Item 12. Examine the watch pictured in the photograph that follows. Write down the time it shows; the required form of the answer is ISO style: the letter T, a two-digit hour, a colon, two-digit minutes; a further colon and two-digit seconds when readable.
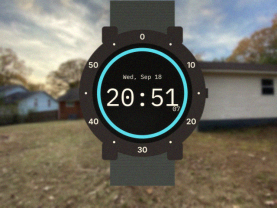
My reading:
T20:51
